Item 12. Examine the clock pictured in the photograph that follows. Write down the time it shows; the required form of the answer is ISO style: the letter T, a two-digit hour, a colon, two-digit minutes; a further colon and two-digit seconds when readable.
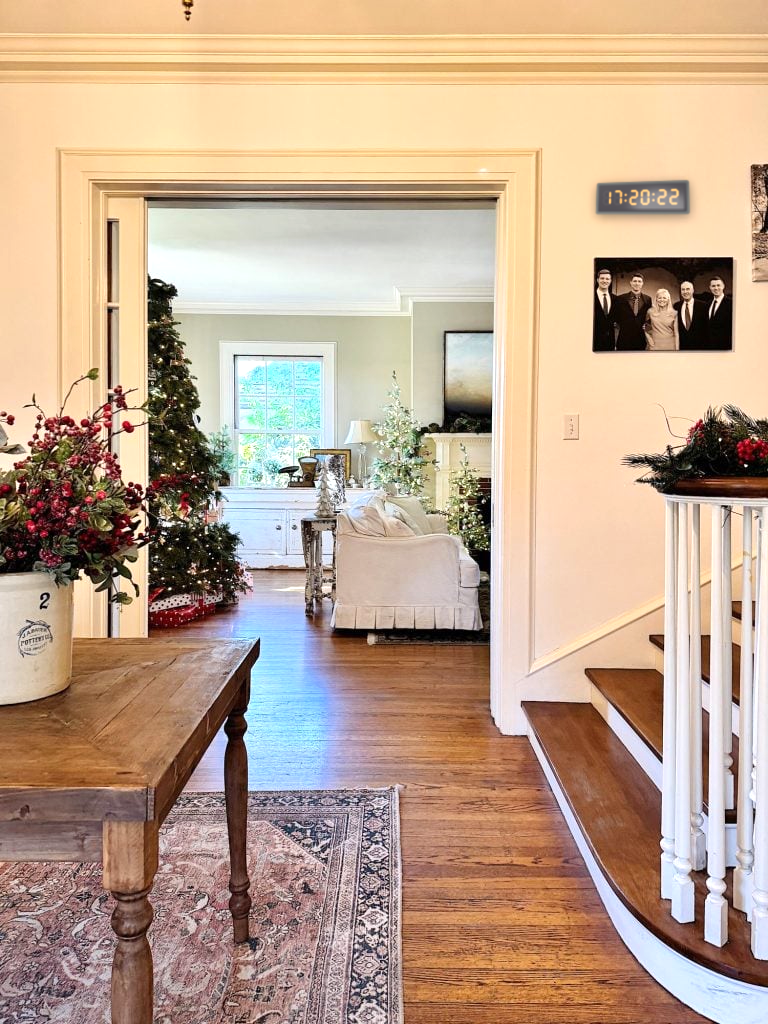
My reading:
T17:20:22
